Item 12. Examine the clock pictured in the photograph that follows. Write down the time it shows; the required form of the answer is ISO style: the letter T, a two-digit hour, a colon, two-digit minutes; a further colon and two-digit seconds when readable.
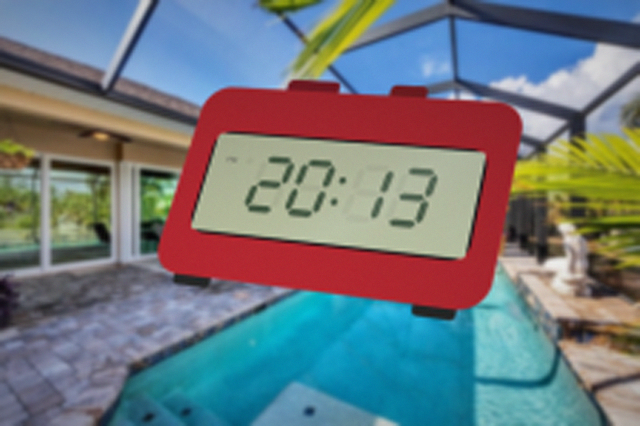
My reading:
T20:13
